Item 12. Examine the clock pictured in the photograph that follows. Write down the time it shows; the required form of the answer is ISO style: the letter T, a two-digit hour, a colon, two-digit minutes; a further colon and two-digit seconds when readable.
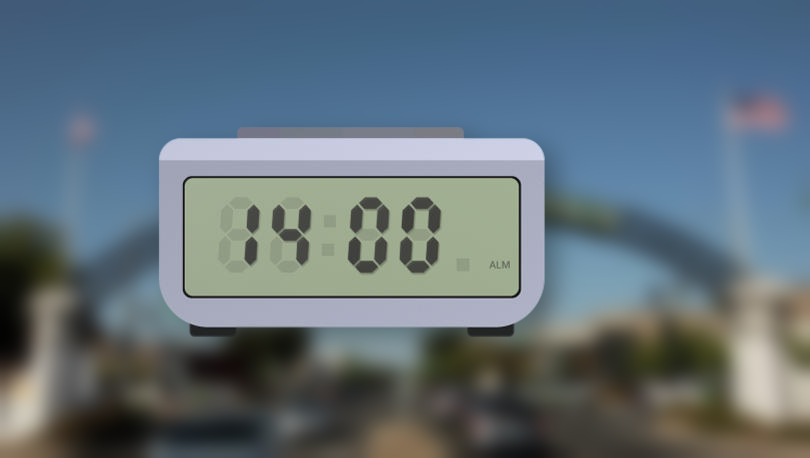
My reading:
T14:00
